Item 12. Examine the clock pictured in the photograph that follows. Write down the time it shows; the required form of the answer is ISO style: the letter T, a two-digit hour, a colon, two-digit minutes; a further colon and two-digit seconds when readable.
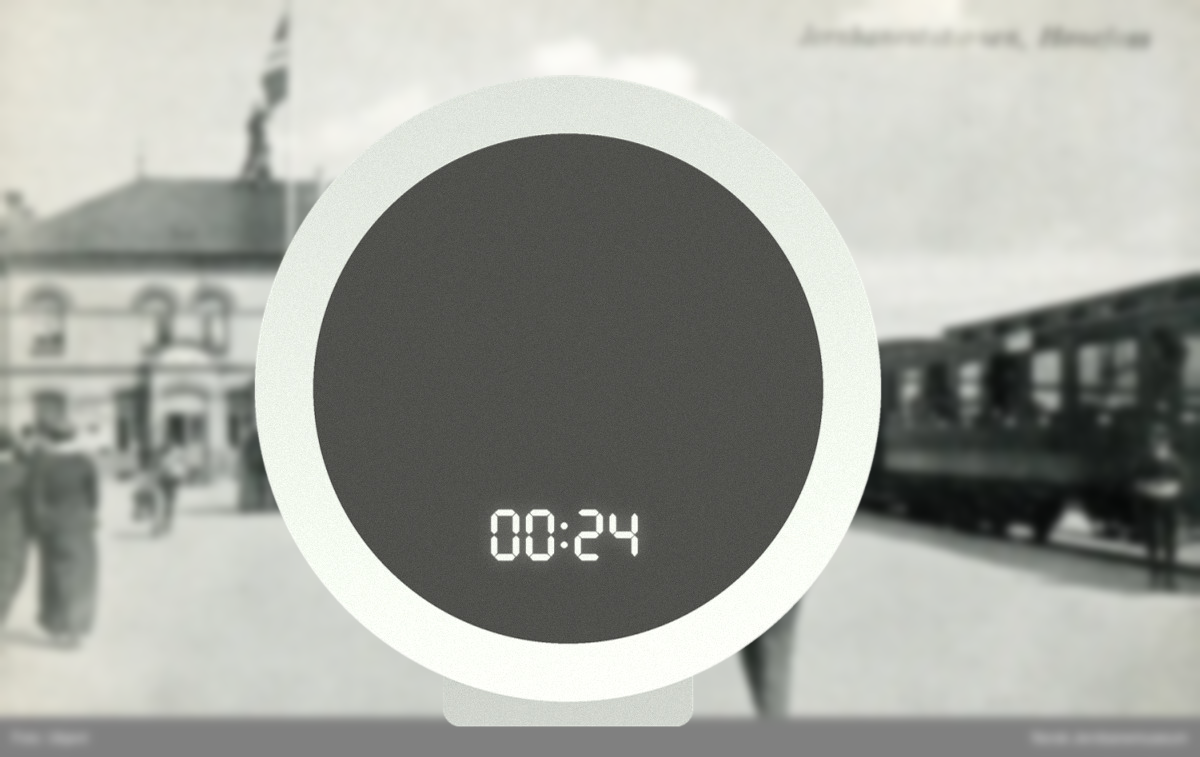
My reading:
T00:24
